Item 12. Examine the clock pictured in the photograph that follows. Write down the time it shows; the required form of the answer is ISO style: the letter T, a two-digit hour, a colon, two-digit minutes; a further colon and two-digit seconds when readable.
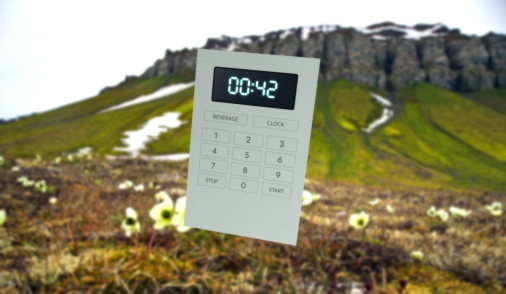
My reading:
T00:42
